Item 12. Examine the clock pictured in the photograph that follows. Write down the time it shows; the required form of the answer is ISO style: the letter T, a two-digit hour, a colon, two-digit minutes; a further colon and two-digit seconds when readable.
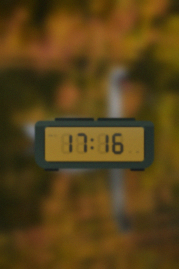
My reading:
T17:16
